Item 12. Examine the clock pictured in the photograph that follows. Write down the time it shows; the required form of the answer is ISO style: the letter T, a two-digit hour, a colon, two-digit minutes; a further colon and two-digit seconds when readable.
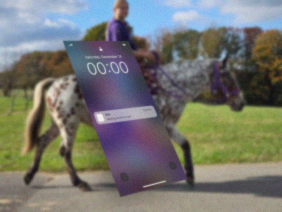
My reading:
T00:00
